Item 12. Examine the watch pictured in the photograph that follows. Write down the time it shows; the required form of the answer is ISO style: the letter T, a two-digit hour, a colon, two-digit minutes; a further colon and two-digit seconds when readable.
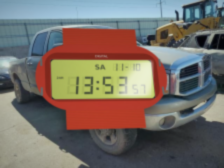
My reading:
T13:53:57
